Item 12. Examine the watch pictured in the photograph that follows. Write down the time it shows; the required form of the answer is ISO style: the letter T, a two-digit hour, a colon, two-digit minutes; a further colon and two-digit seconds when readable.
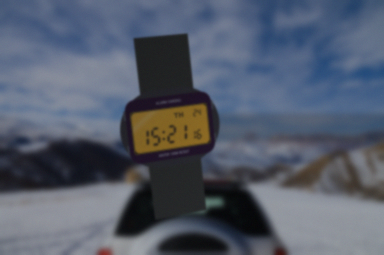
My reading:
T15:21
